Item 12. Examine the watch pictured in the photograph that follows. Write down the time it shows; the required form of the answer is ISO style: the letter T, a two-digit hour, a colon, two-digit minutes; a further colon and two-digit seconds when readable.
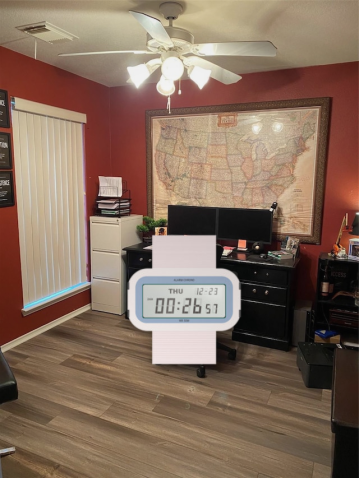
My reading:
T00:26:57
